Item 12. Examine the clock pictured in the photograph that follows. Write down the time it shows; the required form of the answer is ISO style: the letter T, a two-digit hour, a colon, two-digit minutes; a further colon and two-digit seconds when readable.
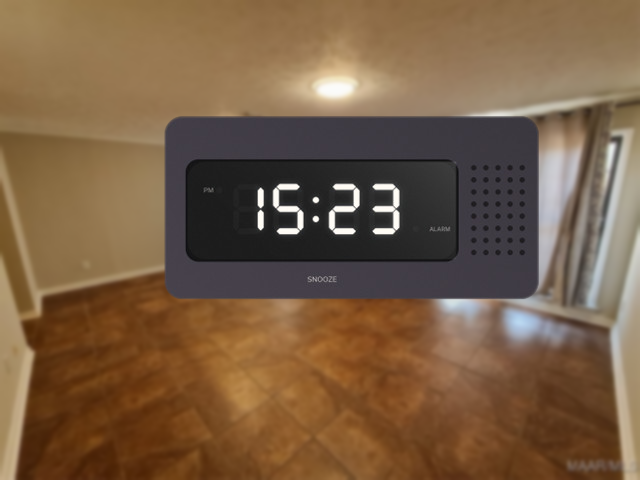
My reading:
T15:23
